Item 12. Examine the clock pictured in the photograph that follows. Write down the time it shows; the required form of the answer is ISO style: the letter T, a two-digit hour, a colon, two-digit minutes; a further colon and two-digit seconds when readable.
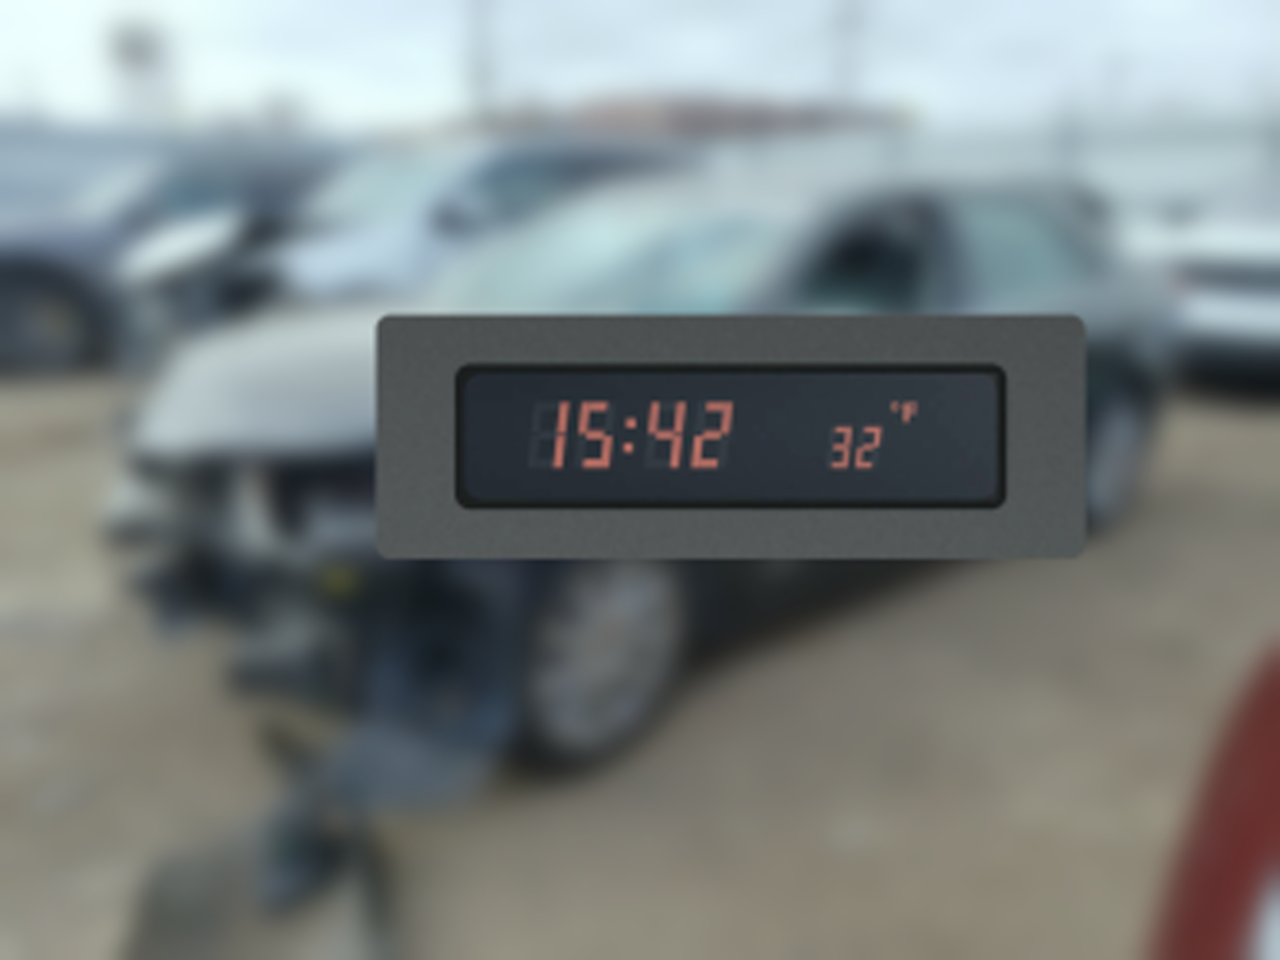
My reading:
T15:42
